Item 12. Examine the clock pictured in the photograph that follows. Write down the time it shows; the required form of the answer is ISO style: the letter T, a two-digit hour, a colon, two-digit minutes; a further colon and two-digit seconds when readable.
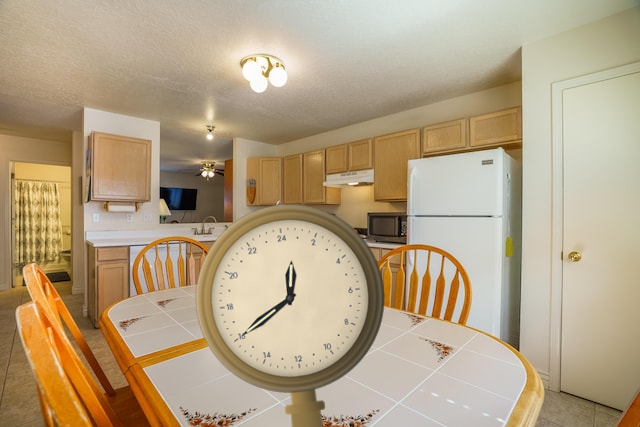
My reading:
T00:40
